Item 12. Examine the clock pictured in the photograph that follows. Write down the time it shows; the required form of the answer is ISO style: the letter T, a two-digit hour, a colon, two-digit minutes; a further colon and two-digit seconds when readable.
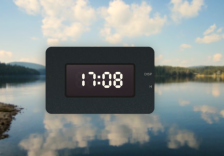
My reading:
T17:08
